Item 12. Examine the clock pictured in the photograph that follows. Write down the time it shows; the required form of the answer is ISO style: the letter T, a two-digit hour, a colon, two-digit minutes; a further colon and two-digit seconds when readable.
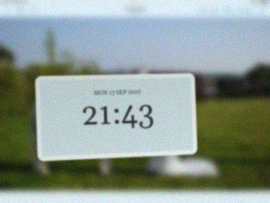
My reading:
T21:43
